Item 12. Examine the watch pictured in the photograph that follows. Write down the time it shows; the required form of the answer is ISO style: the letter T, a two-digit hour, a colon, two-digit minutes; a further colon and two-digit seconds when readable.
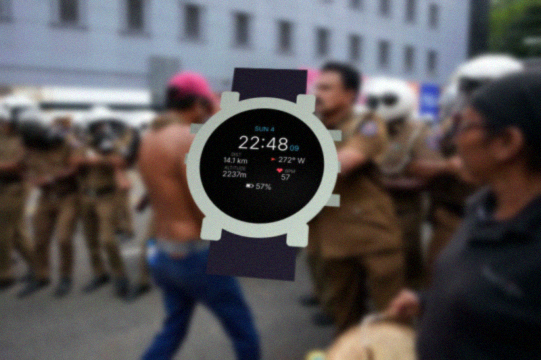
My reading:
T22:48
